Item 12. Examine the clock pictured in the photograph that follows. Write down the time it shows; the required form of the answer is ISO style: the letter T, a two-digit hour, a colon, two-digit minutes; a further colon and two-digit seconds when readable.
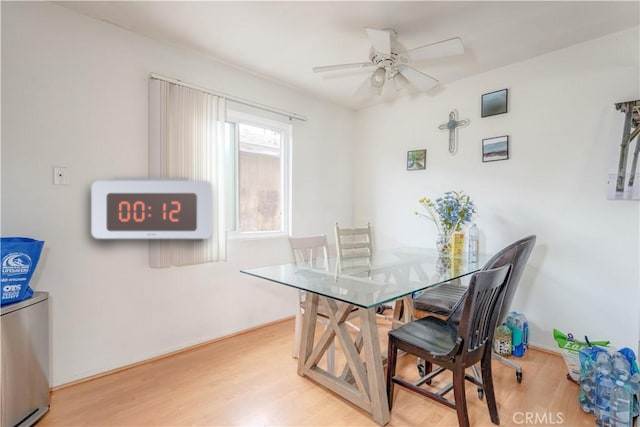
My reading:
T00:12
